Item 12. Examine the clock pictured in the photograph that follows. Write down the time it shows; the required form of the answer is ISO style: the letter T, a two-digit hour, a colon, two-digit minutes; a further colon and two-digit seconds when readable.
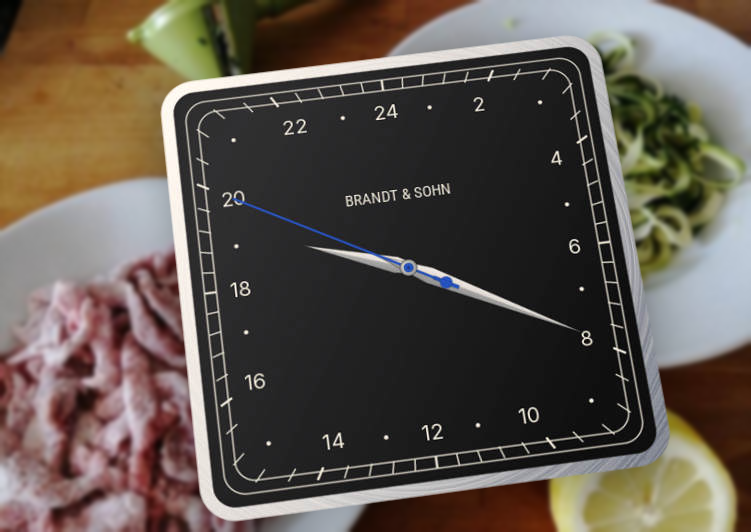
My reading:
T19:19:50
